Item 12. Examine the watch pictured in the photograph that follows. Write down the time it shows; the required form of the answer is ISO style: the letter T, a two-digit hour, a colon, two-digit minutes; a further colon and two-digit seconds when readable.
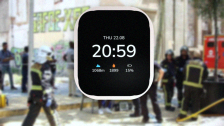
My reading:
T20:59
